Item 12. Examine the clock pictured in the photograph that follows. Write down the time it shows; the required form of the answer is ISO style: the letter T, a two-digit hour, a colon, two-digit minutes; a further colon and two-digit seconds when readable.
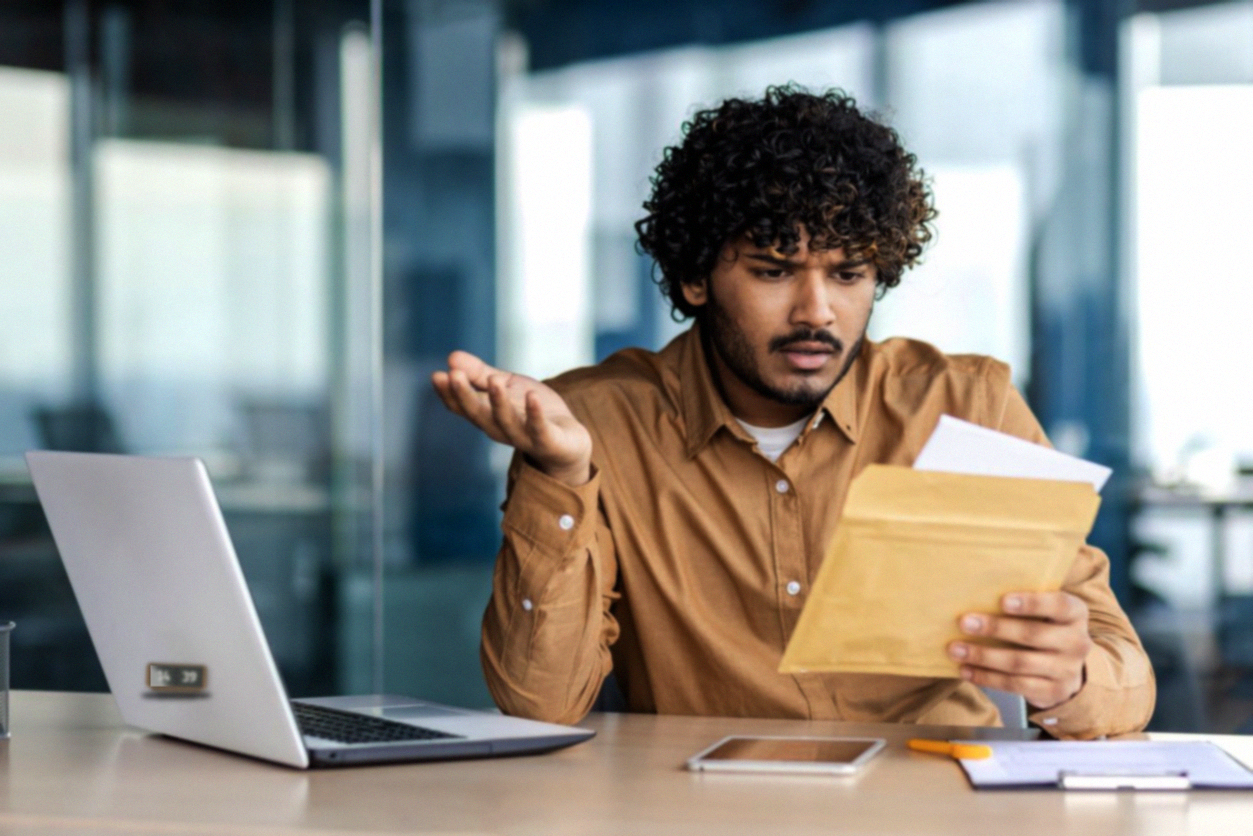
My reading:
T14:39
